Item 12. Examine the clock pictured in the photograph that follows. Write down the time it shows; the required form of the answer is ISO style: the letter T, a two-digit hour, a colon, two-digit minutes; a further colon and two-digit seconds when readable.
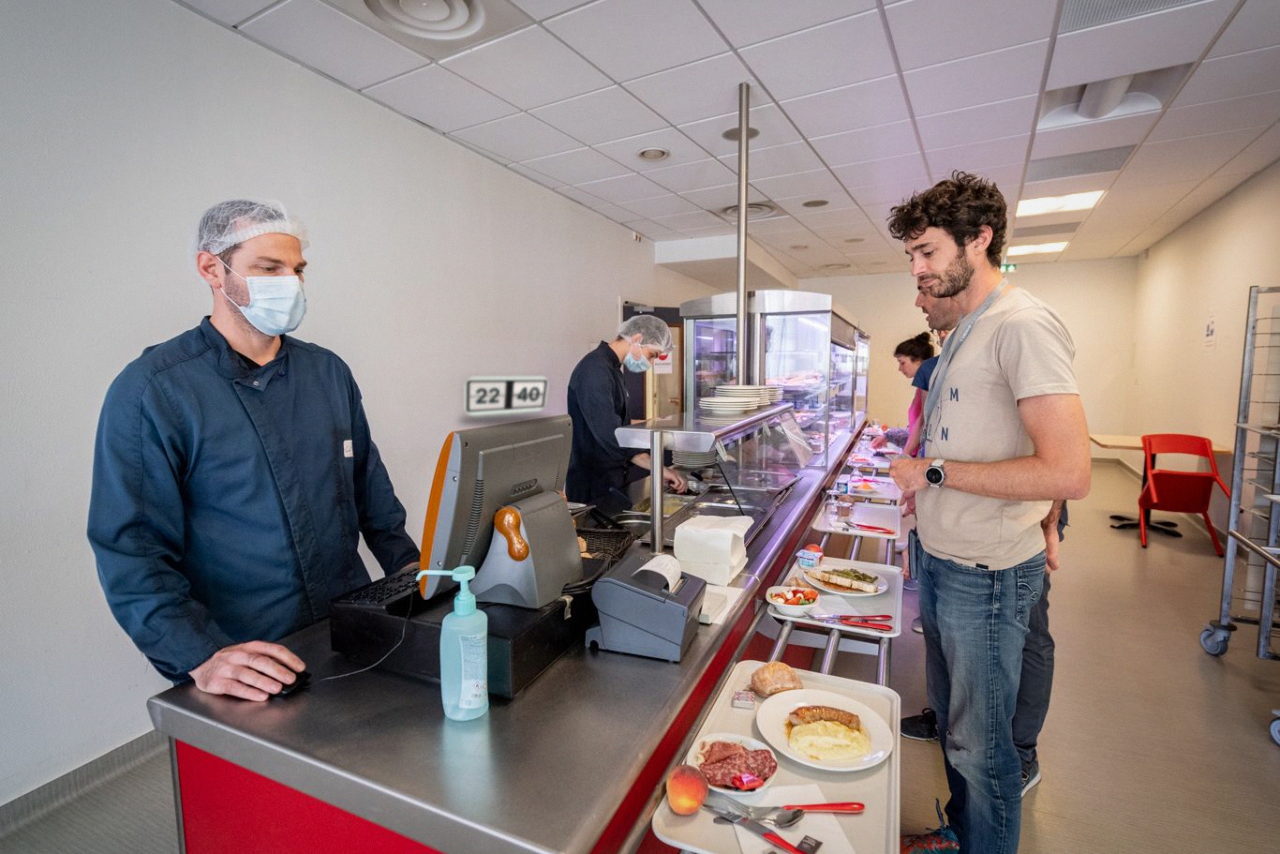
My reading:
T22:40
